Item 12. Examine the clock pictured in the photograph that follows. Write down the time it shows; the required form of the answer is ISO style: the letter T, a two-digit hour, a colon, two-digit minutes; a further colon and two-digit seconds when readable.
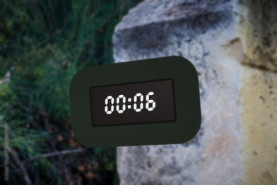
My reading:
T00:06
